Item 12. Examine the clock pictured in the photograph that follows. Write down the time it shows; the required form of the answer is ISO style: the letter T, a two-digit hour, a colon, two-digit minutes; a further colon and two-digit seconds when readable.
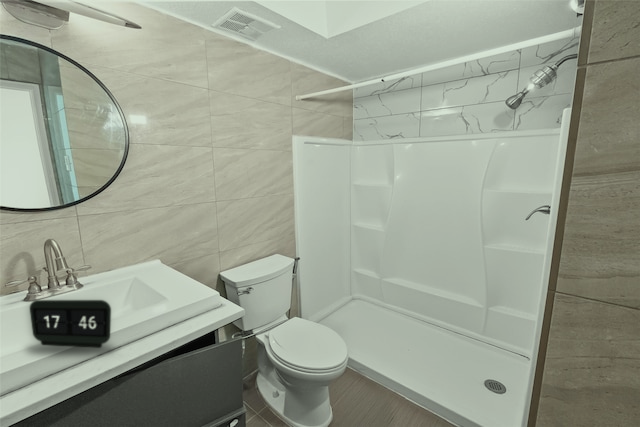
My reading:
T17:46
